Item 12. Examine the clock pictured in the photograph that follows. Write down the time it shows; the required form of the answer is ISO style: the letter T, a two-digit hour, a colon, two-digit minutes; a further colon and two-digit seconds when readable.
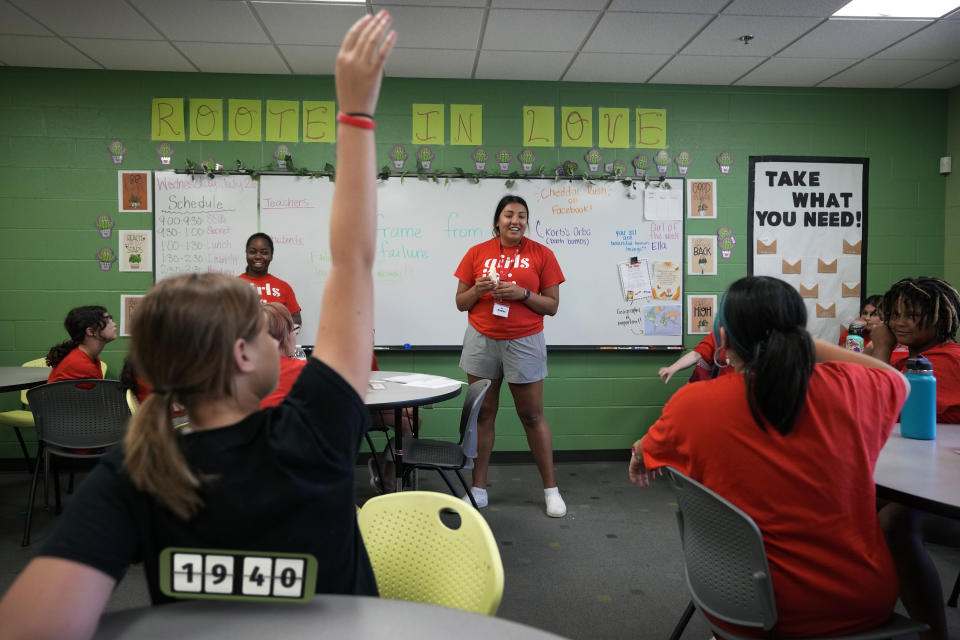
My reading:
T19:40
